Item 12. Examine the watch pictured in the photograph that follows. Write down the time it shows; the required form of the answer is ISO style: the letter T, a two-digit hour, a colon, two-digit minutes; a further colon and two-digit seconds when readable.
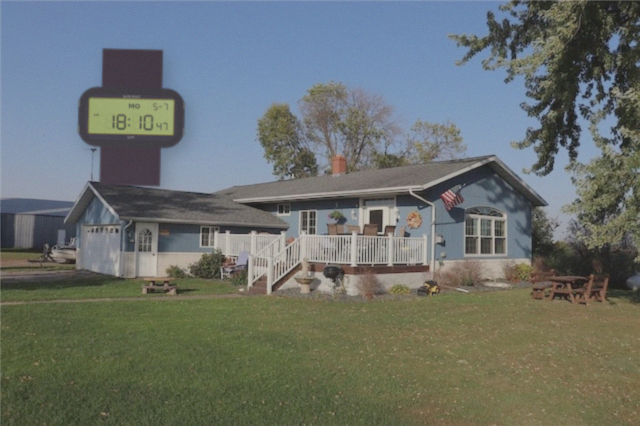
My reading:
T18:10
